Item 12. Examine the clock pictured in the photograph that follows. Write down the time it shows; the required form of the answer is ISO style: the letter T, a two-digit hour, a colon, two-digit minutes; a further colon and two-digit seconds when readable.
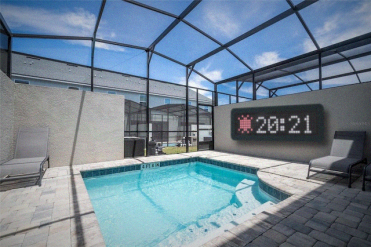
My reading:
T20:21
